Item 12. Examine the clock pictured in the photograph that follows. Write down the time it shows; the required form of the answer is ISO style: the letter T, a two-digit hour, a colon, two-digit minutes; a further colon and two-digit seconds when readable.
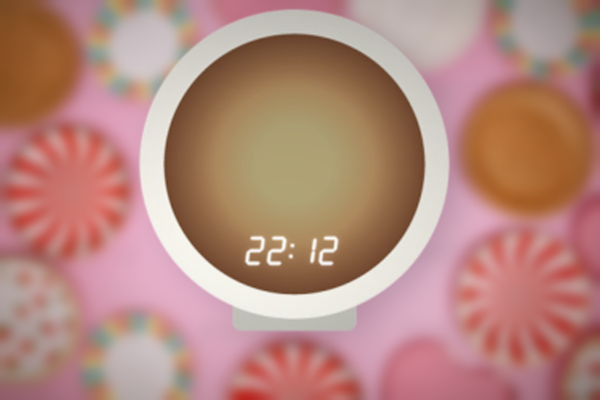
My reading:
T22:12
